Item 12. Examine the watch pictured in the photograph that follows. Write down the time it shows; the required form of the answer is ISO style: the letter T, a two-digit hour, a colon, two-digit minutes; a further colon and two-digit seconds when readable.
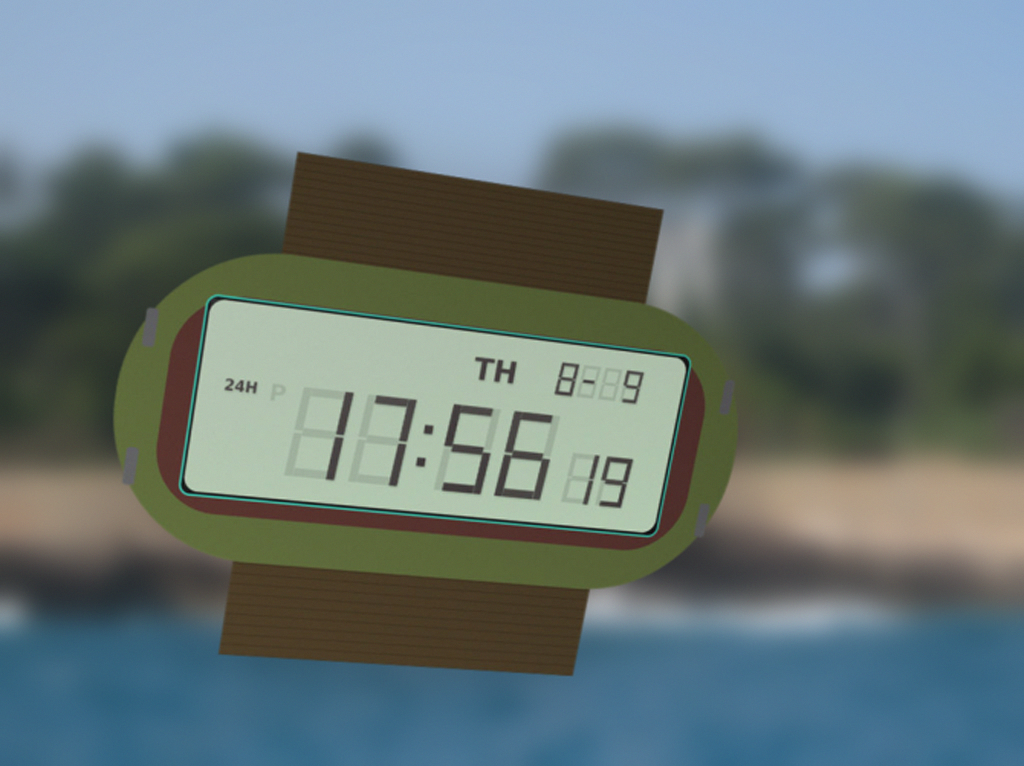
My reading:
T17:56:19
